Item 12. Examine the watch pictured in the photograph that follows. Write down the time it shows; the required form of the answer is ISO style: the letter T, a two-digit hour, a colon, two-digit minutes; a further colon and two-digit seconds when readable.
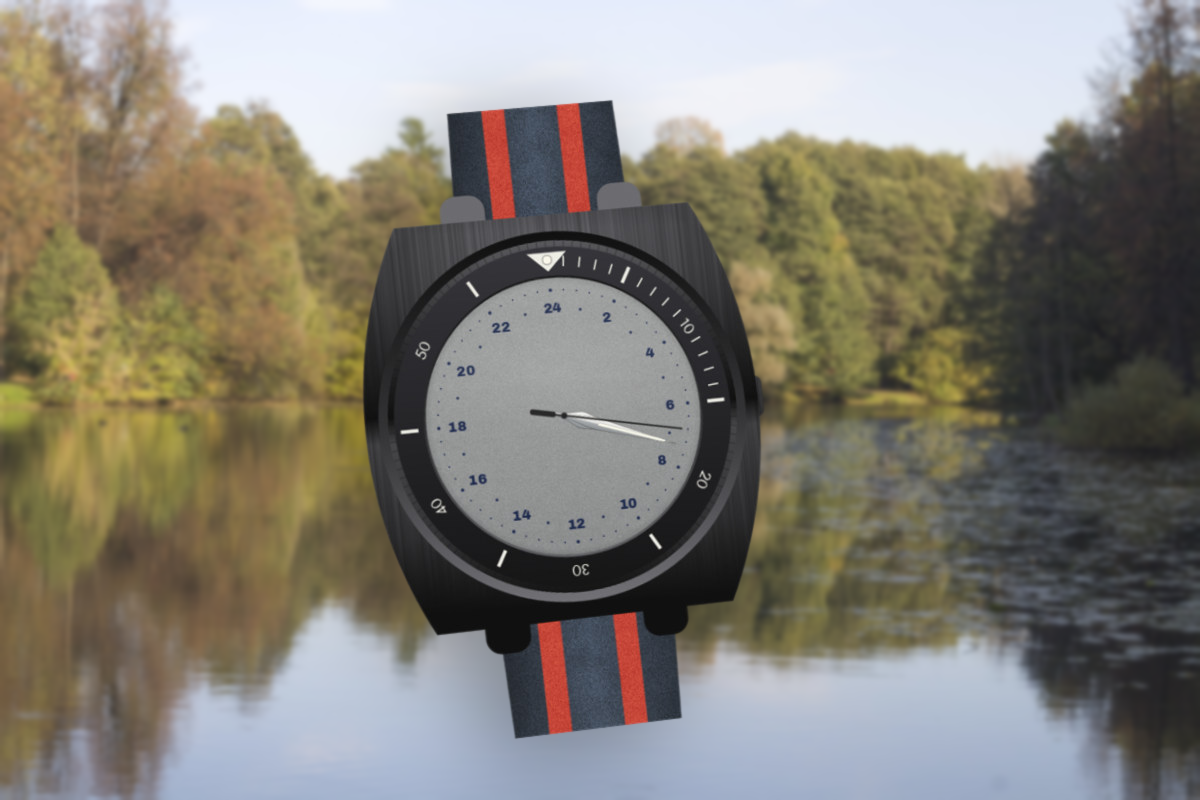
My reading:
T07:18:17
